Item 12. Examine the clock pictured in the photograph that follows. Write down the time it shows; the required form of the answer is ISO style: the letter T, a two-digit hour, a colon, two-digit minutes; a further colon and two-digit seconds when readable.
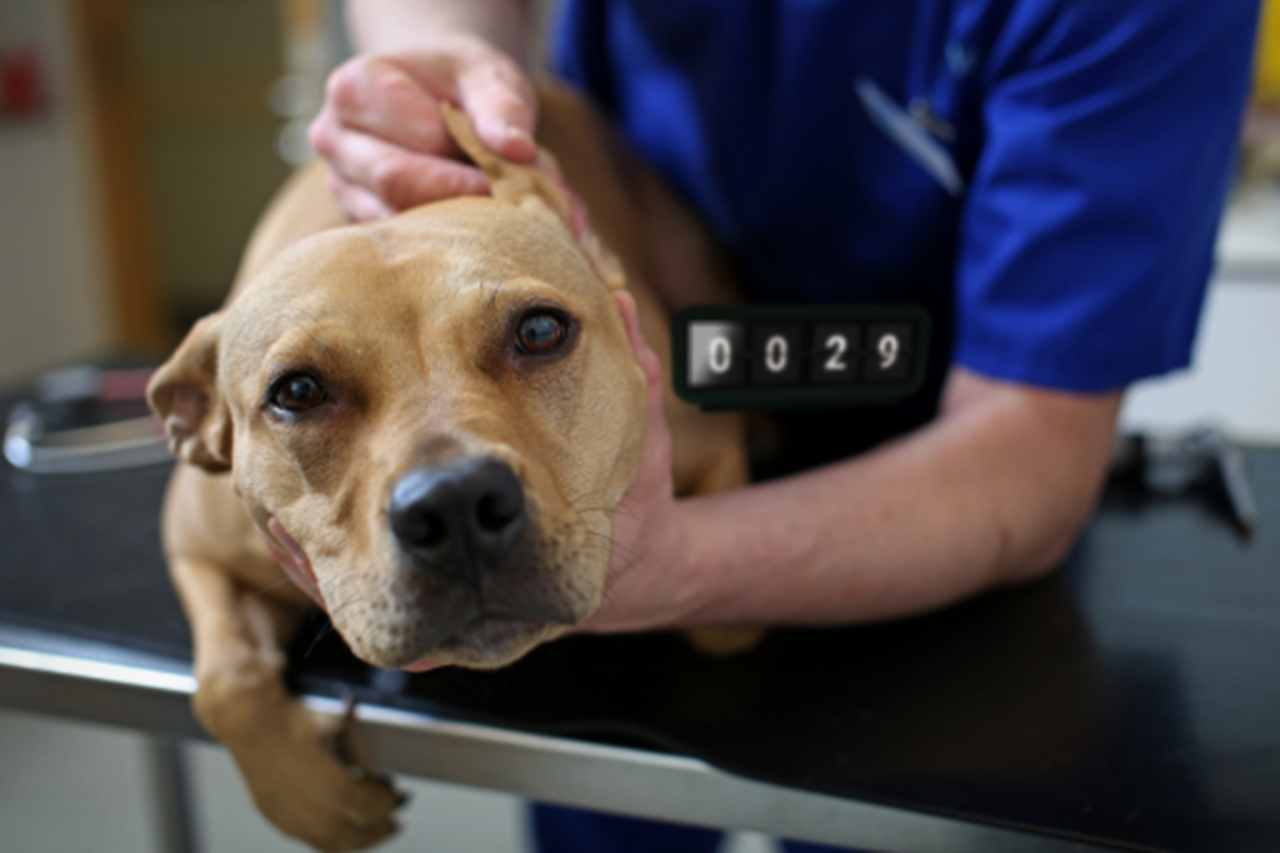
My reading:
T00:29
